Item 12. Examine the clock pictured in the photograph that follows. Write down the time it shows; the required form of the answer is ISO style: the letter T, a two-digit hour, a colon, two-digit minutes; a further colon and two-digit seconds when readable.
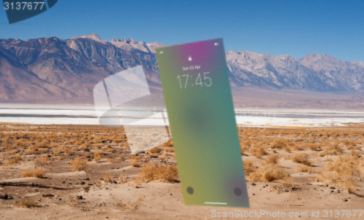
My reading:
T17:45
